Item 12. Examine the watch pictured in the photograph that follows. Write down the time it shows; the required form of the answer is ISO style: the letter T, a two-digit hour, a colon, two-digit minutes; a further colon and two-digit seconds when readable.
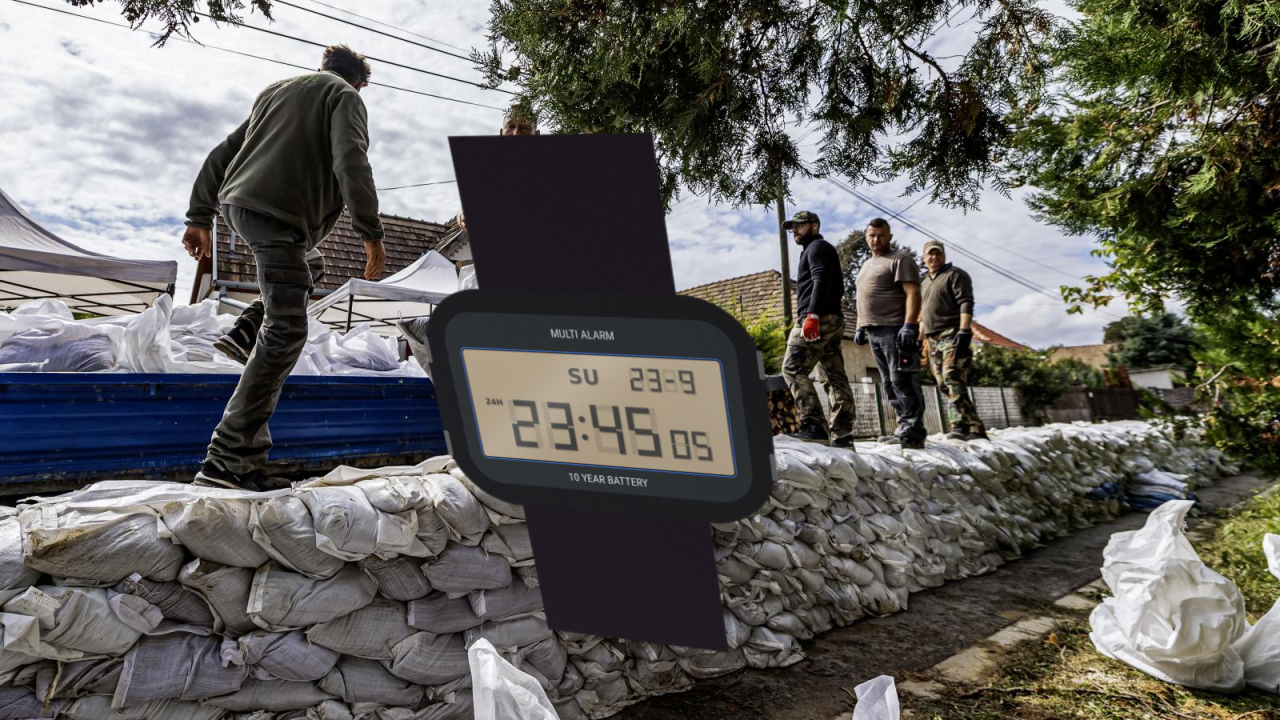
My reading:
T23:45:05
